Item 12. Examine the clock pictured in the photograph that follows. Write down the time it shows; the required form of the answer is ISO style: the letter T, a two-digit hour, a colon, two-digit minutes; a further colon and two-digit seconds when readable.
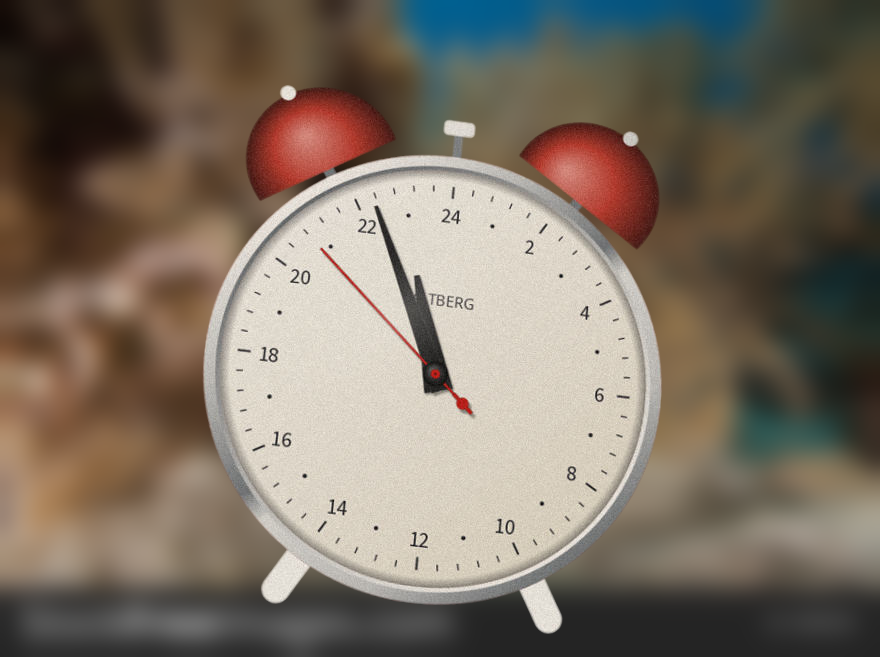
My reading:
T22:55:52
